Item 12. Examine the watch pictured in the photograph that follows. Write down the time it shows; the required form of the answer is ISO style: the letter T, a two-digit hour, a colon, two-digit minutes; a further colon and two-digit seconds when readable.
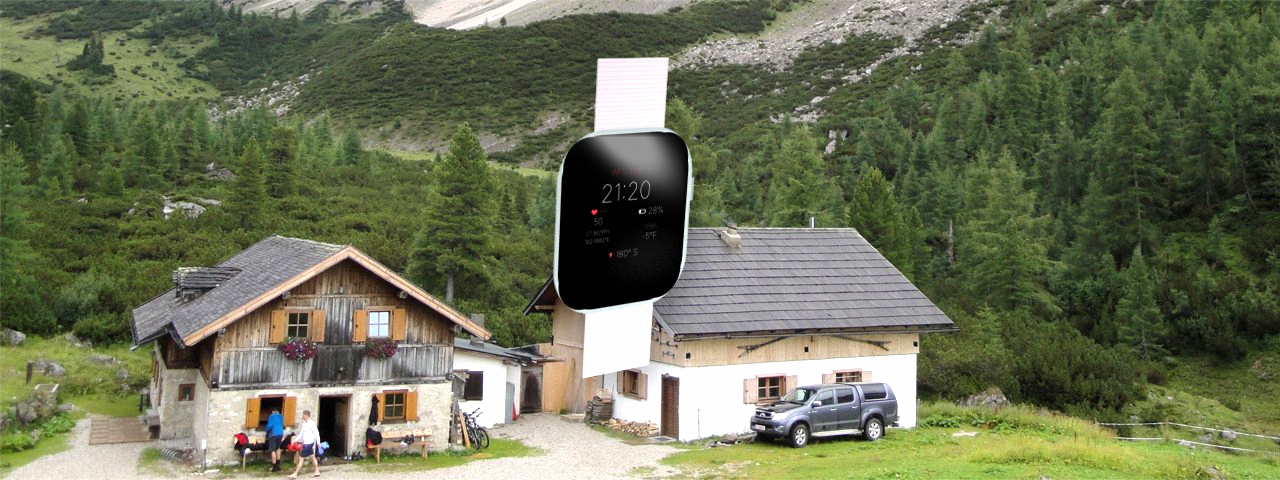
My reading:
T21:20
